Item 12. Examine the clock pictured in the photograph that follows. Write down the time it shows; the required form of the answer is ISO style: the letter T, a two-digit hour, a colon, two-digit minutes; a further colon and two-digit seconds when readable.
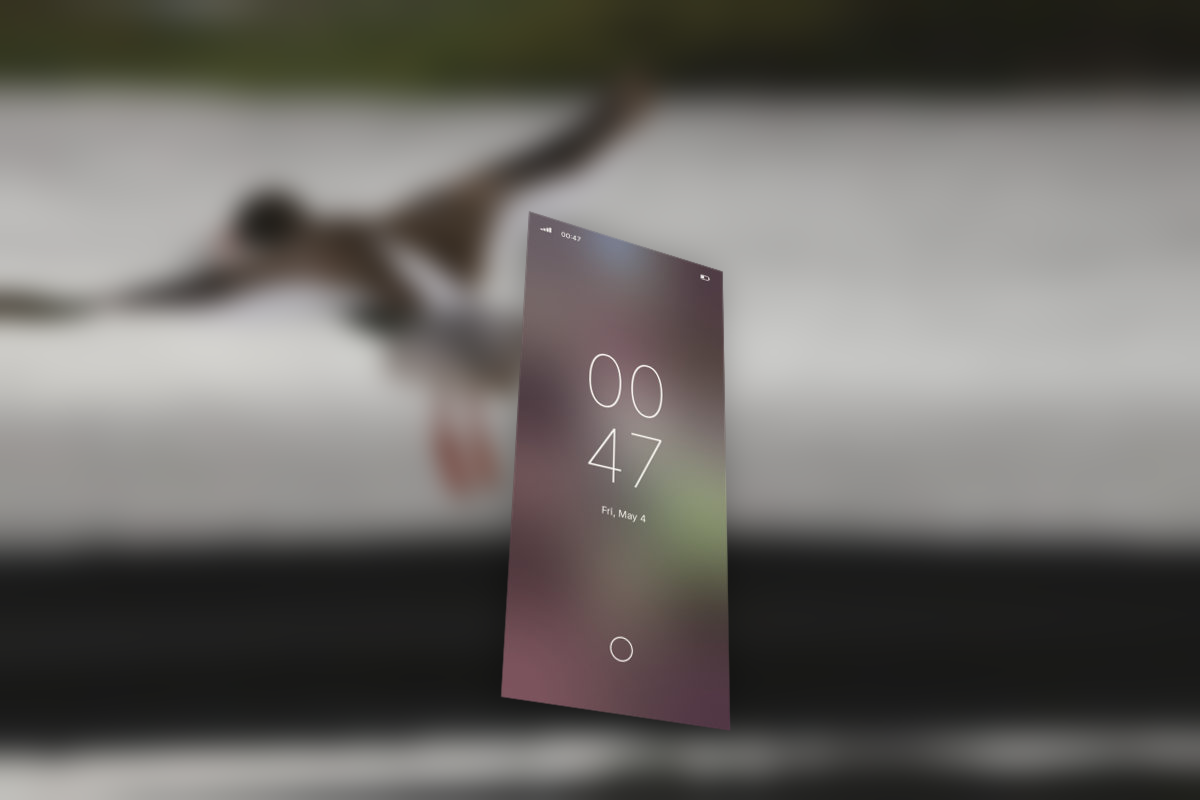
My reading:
T00:47
